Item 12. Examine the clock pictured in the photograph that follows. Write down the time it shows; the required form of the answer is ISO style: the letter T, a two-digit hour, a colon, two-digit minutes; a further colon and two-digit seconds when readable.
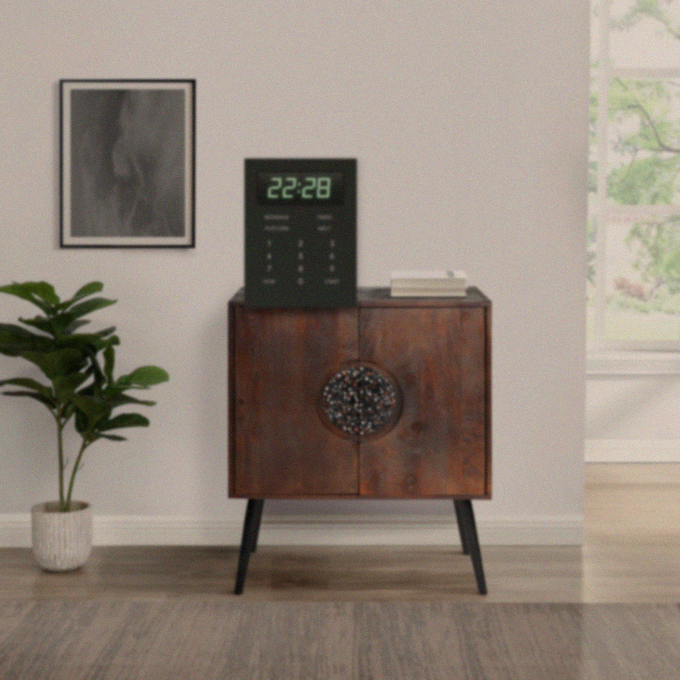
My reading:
T22:28
